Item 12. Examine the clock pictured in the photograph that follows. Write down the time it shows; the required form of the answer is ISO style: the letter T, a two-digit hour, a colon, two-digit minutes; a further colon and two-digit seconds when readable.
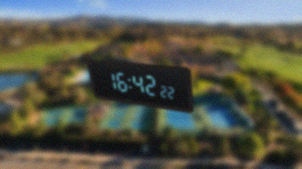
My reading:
T16:42
